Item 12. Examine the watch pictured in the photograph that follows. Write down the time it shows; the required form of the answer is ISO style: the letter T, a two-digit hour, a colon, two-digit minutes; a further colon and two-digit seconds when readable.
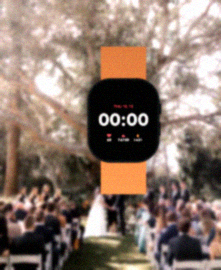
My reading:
T00:00
